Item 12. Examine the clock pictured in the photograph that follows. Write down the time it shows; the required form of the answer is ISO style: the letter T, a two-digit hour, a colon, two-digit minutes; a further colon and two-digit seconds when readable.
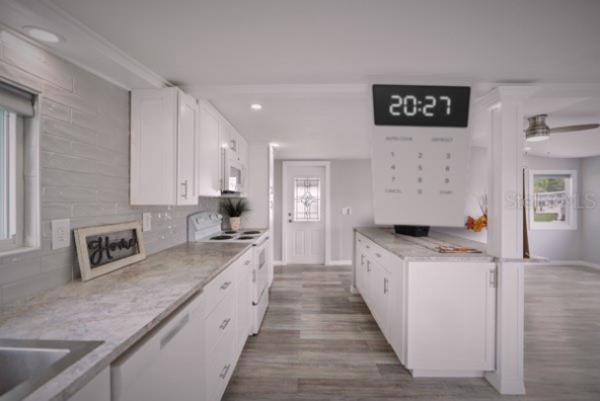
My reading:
T20:27
